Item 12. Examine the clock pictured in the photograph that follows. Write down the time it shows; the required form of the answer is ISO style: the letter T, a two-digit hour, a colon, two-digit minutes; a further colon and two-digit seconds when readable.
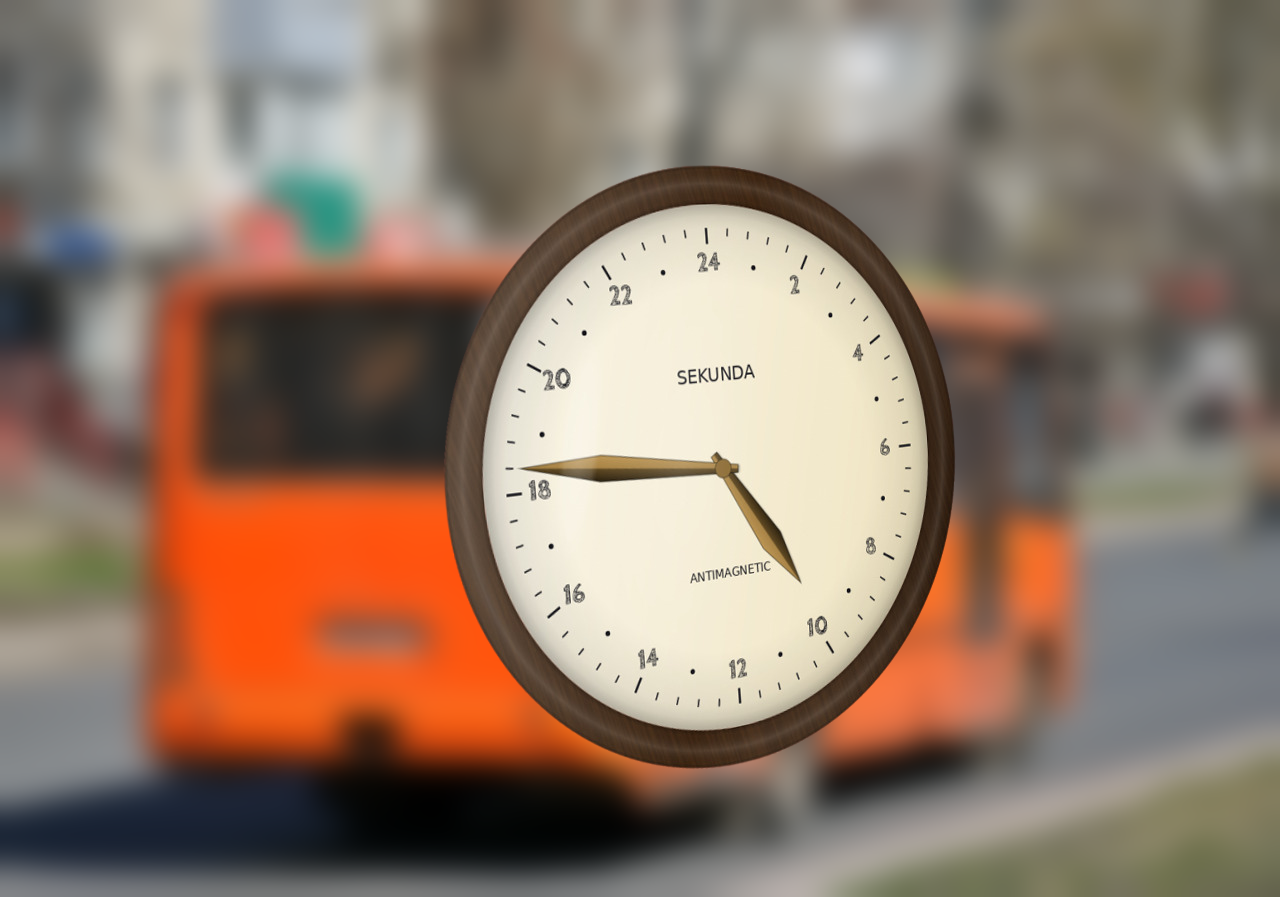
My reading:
T09:46
